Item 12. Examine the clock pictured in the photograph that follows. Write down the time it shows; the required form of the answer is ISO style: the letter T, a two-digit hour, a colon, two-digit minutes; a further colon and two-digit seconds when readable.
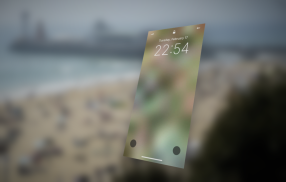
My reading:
T22:54
